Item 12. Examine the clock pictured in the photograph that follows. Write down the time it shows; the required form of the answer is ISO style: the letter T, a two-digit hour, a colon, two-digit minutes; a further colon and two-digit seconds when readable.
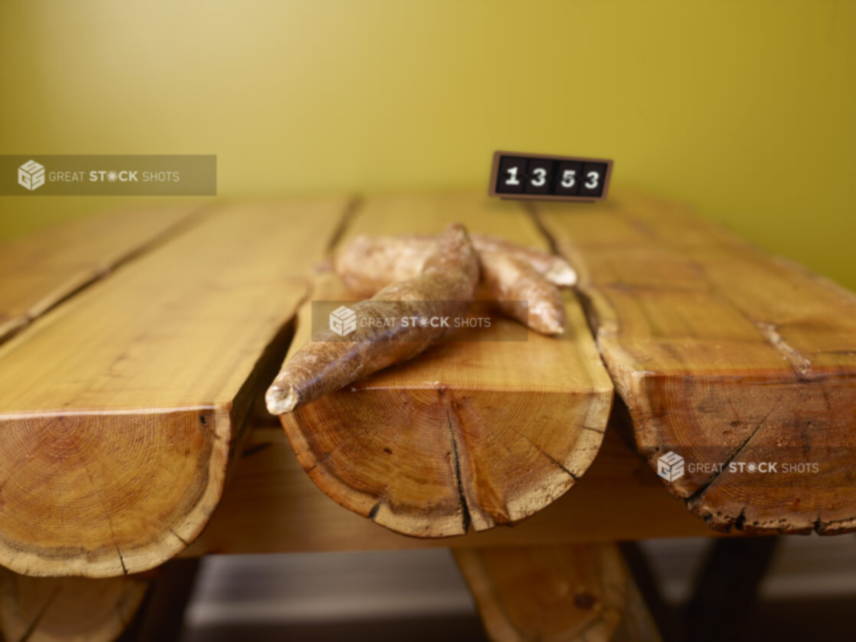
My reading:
T13:53
